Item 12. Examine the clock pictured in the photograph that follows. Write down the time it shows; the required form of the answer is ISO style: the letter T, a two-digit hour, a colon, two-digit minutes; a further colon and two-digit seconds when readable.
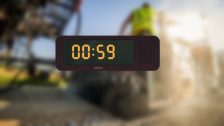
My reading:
T00:59
